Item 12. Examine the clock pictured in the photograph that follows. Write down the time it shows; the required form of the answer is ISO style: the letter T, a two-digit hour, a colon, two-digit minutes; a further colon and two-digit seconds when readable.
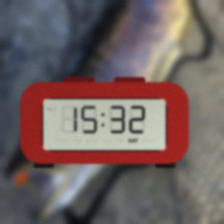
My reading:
T15:32
